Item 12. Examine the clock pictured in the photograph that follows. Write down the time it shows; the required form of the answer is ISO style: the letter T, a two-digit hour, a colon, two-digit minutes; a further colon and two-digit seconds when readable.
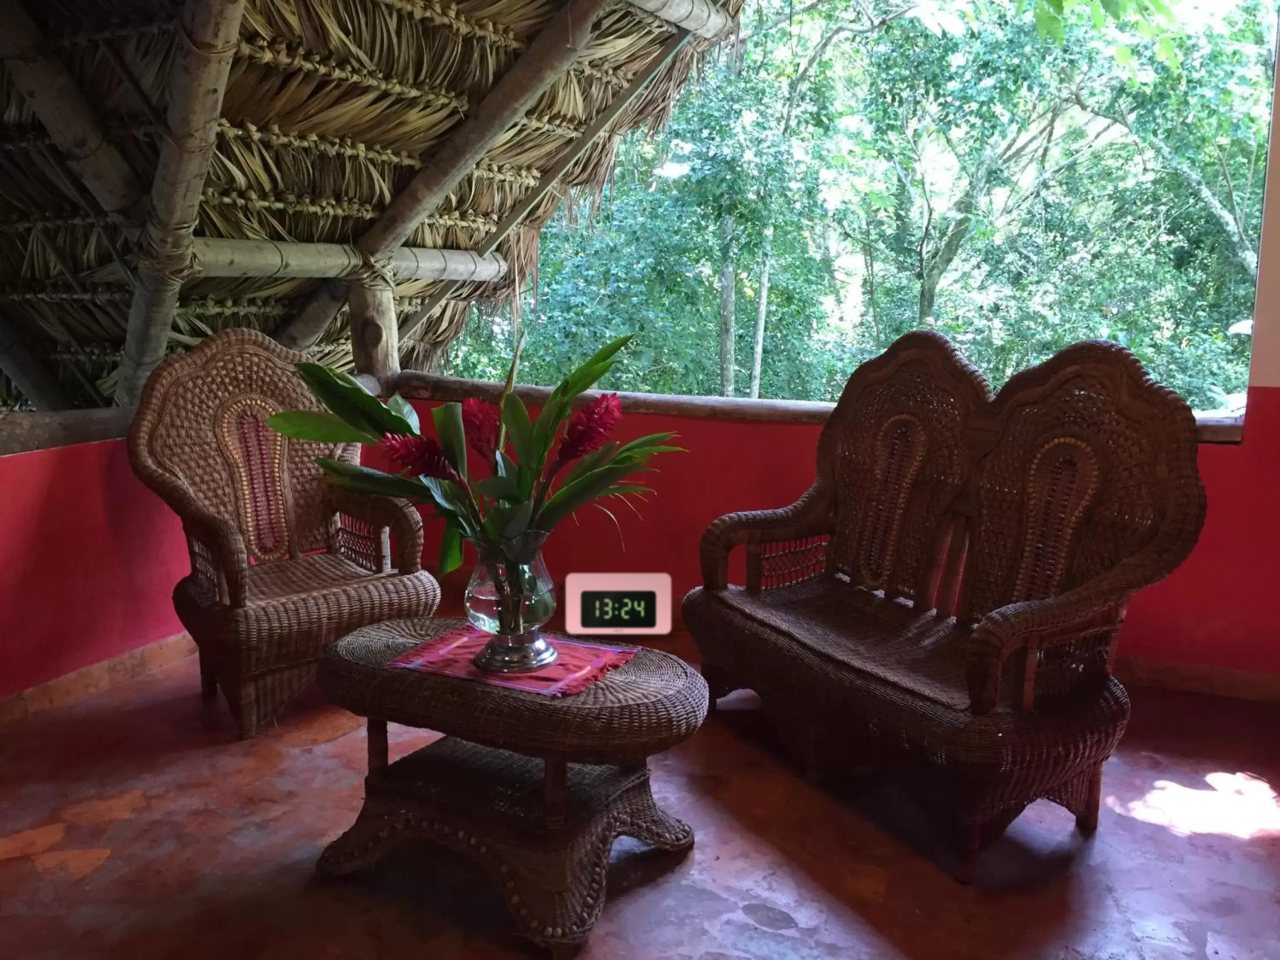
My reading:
T13:24
